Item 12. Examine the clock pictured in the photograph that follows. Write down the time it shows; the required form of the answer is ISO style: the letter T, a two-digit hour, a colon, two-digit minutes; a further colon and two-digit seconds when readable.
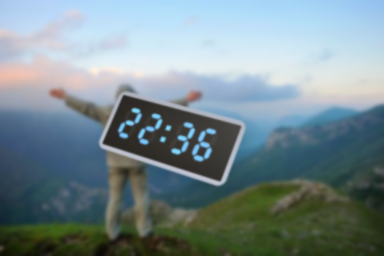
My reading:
T22:36
